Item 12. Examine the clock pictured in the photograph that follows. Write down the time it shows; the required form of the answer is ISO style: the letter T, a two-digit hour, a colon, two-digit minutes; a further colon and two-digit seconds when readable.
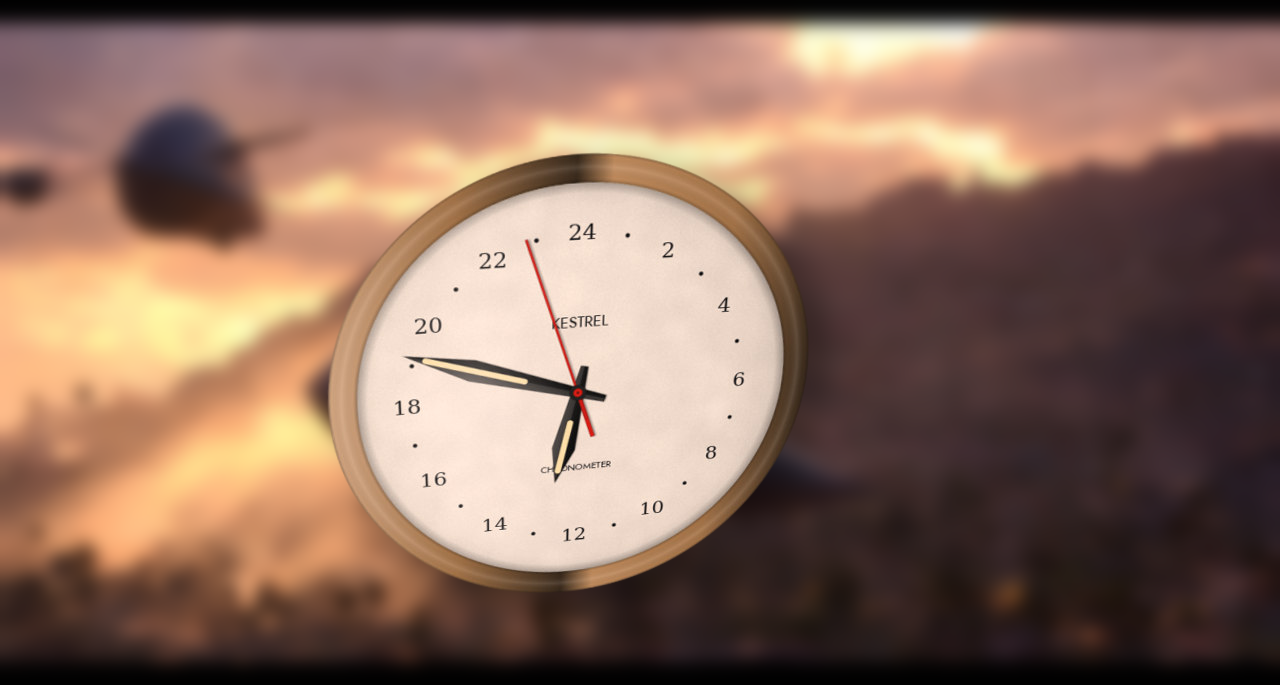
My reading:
T12:47:57
